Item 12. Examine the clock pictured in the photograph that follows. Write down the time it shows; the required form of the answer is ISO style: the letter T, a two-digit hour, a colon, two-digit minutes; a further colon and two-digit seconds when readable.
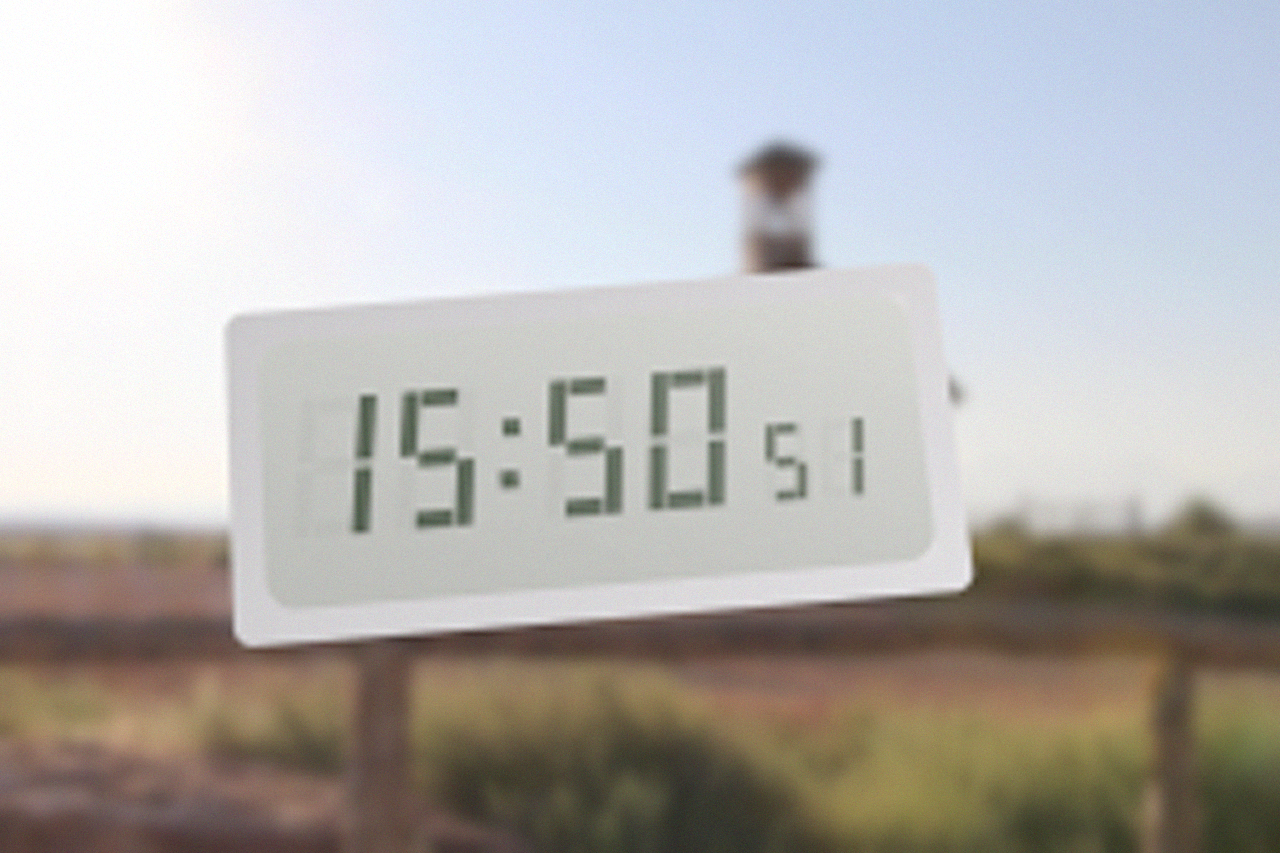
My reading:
T15:50:51
